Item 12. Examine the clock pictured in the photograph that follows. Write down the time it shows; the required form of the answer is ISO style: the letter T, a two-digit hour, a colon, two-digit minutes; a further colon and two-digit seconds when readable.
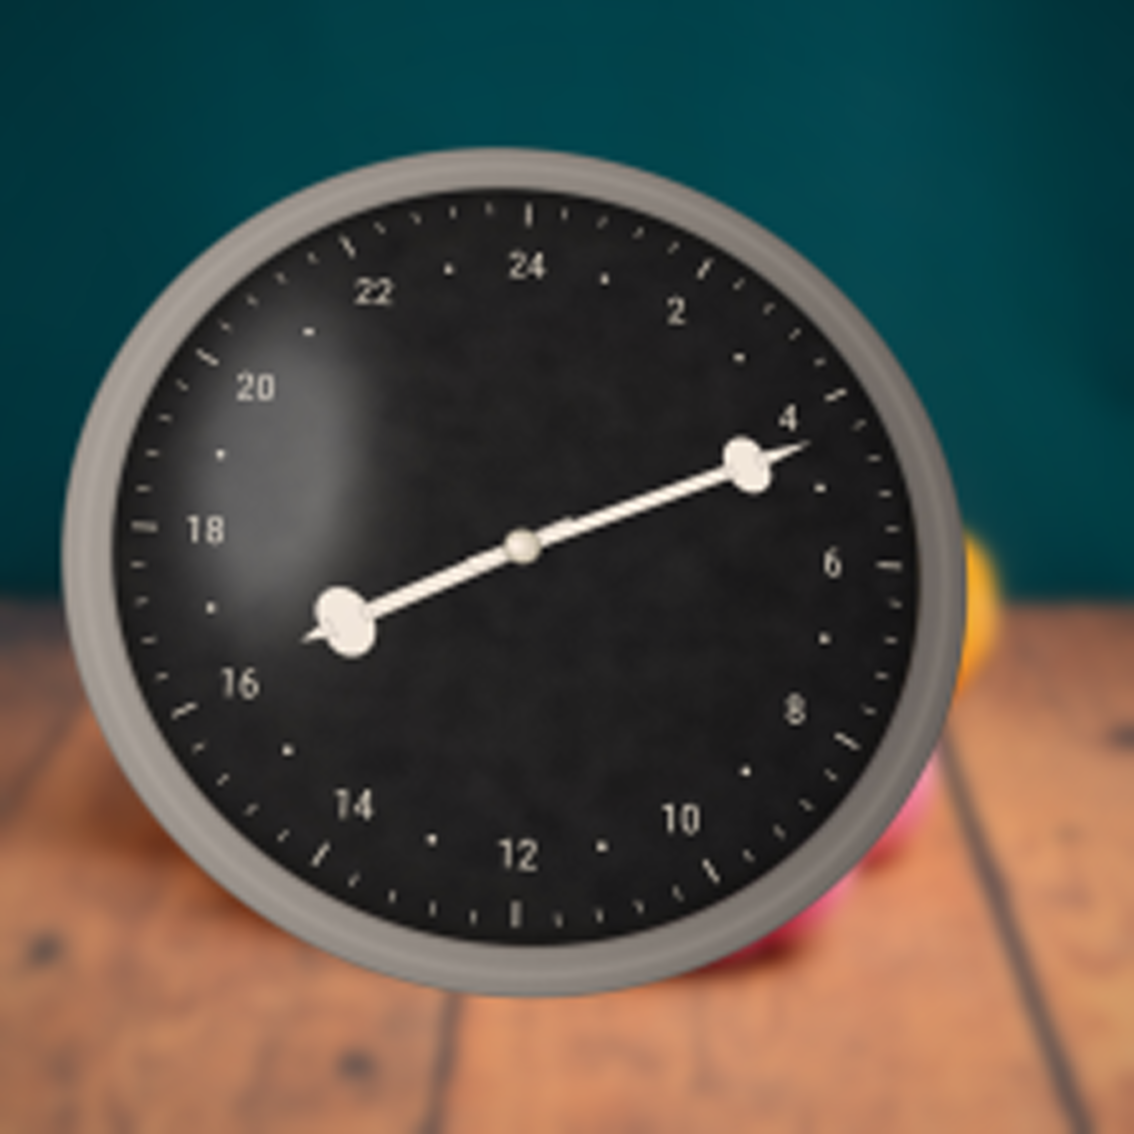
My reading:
T16:11
